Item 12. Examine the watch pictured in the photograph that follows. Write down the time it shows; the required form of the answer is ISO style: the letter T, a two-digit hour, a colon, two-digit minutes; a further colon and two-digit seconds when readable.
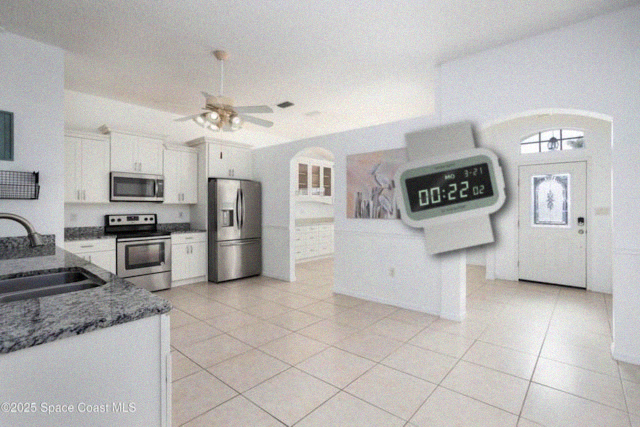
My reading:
T00:22
